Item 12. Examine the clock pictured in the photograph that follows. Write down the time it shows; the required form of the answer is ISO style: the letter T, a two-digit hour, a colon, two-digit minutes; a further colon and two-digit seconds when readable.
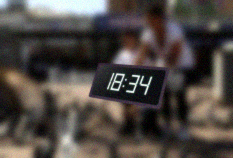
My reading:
T18:34
